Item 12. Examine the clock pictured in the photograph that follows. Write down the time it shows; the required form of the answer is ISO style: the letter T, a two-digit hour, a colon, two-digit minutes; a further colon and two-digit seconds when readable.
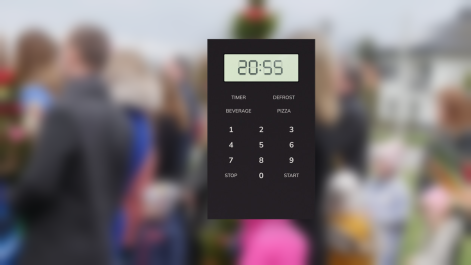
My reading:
T20:55
